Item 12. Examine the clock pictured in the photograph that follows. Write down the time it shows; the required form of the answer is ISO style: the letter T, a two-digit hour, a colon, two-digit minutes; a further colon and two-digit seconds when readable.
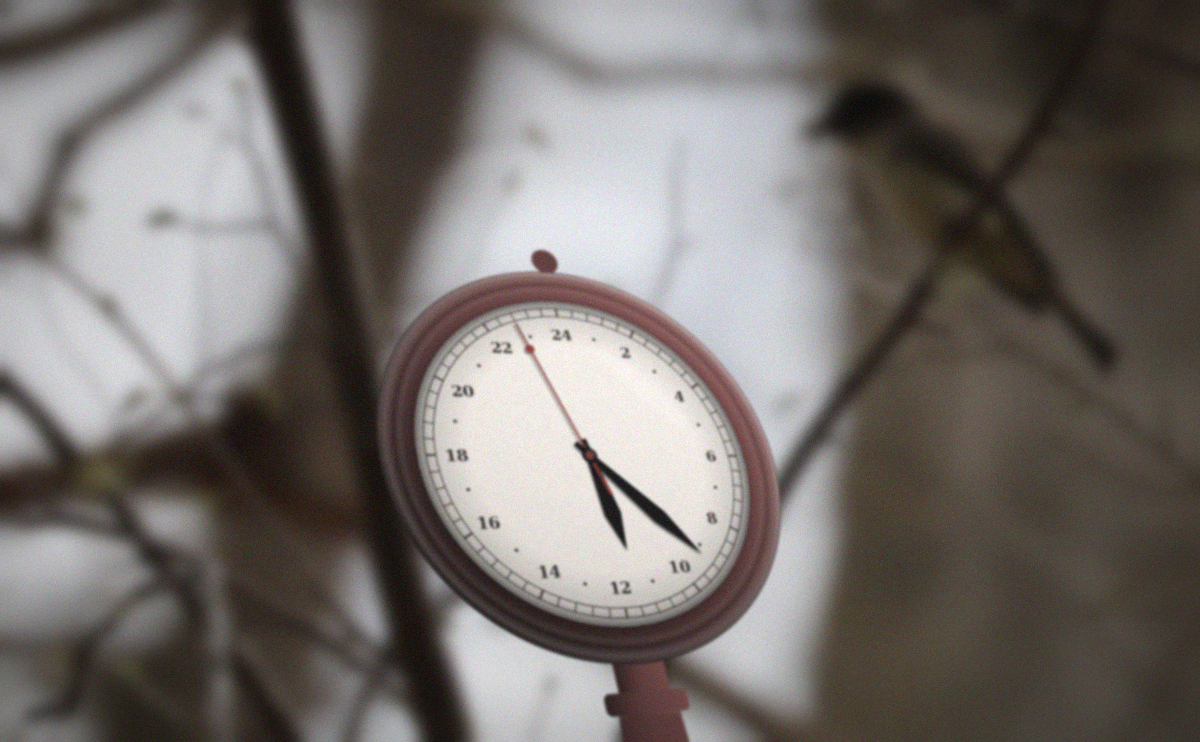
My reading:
T11:22:57
